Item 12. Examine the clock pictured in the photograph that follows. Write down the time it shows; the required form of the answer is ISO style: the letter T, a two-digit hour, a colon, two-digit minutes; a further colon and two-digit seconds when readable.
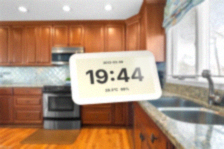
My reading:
T19:44
